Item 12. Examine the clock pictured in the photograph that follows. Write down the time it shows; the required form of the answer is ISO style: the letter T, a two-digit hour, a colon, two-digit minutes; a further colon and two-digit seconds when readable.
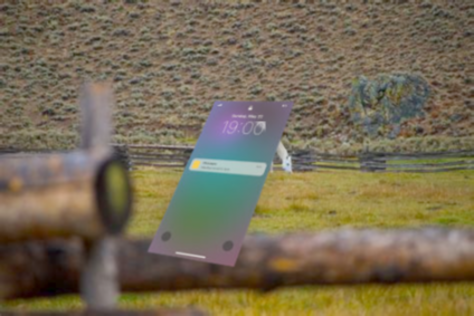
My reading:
T19:00
